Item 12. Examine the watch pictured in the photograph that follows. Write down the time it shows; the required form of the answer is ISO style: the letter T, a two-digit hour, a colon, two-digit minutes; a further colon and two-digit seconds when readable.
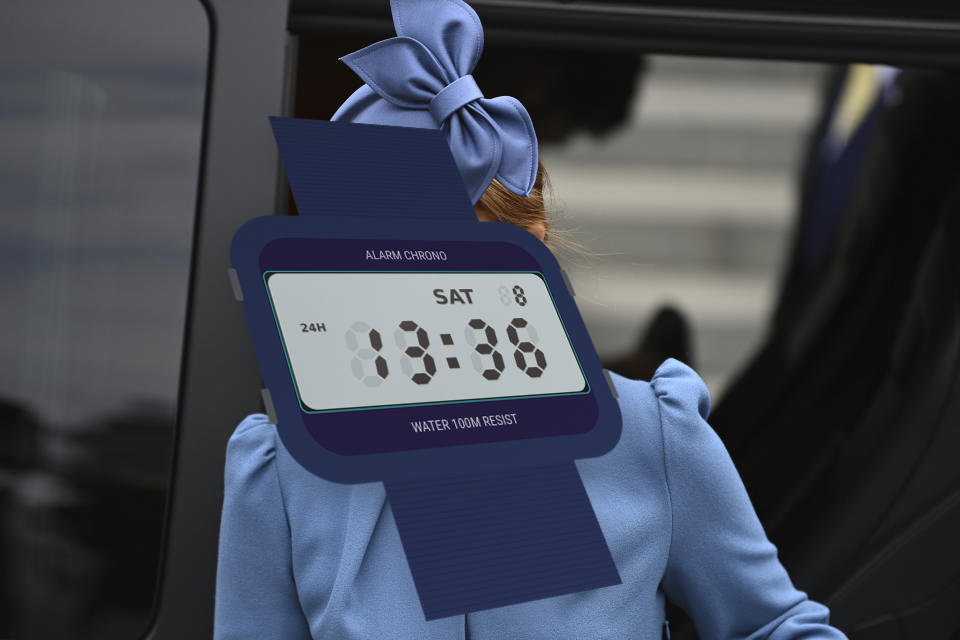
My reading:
T13:36
